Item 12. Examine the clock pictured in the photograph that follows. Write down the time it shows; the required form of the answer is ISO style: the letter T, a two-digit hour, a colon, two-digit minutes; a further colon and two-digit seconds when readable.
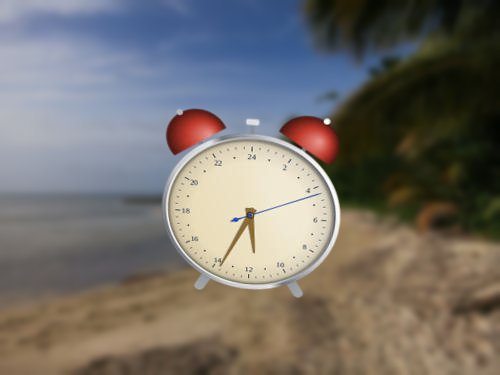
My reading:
T11:34:11
